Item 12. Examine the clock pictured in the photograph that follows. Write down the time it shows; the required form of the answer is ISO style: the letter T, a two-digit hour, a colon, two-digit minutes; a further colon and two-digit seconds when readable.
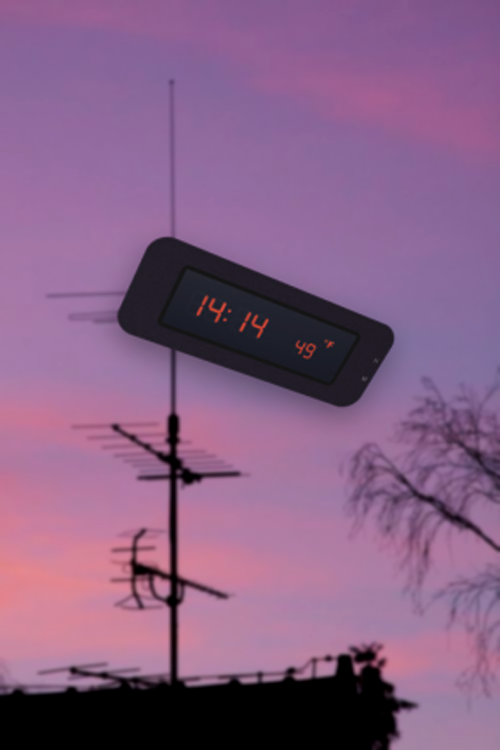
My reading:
T14:14
